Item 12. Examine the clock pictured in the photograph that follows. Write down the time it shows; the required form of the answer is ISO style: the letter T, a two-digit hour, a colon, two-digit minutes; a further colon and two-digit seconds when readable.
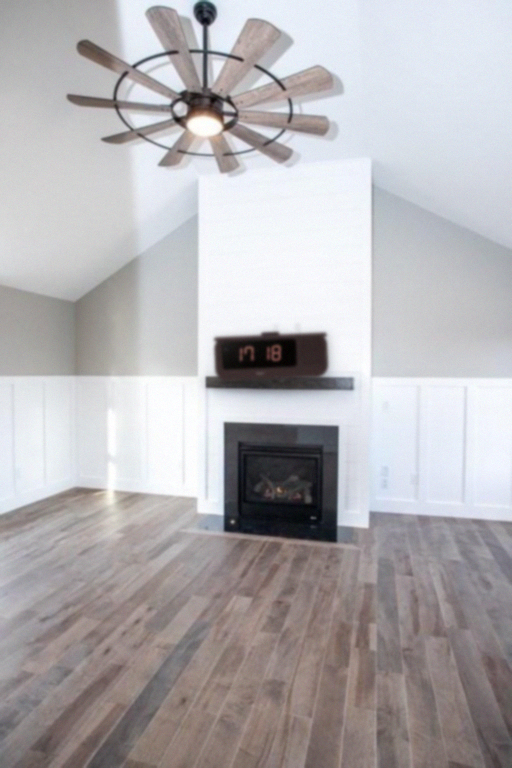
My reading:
T17:18
